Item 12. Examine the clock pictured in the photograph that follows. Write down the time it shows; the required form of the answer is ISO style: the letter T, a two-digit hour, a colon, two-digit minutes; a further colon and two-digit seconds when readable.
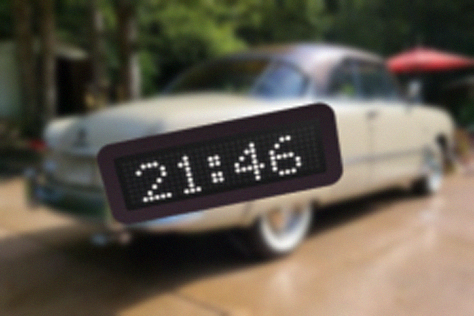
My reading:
T21:46
